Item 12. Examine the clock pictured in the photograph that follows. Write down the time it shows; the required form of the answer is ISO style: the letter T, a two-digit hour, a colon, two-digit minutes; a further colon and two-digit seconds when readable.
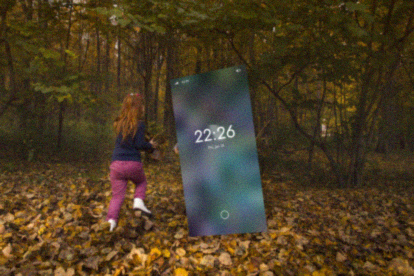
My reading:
T22:26
